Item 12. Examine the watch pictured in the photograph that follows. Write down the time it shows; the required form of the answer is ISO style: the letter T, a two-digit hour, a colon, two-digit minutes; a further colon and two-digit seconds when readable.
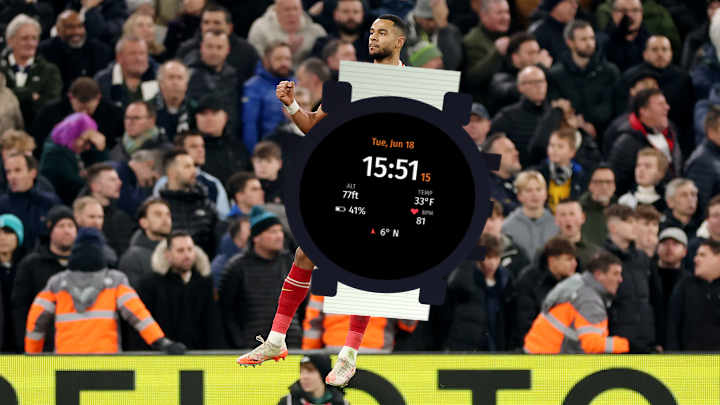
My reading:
T15:51:15
